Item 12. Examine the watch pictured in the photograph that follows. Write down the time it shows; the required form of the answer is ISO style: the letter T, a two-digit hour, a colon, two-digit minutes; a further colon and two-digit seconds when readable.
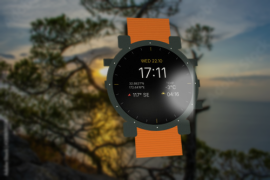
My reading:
T17:11
